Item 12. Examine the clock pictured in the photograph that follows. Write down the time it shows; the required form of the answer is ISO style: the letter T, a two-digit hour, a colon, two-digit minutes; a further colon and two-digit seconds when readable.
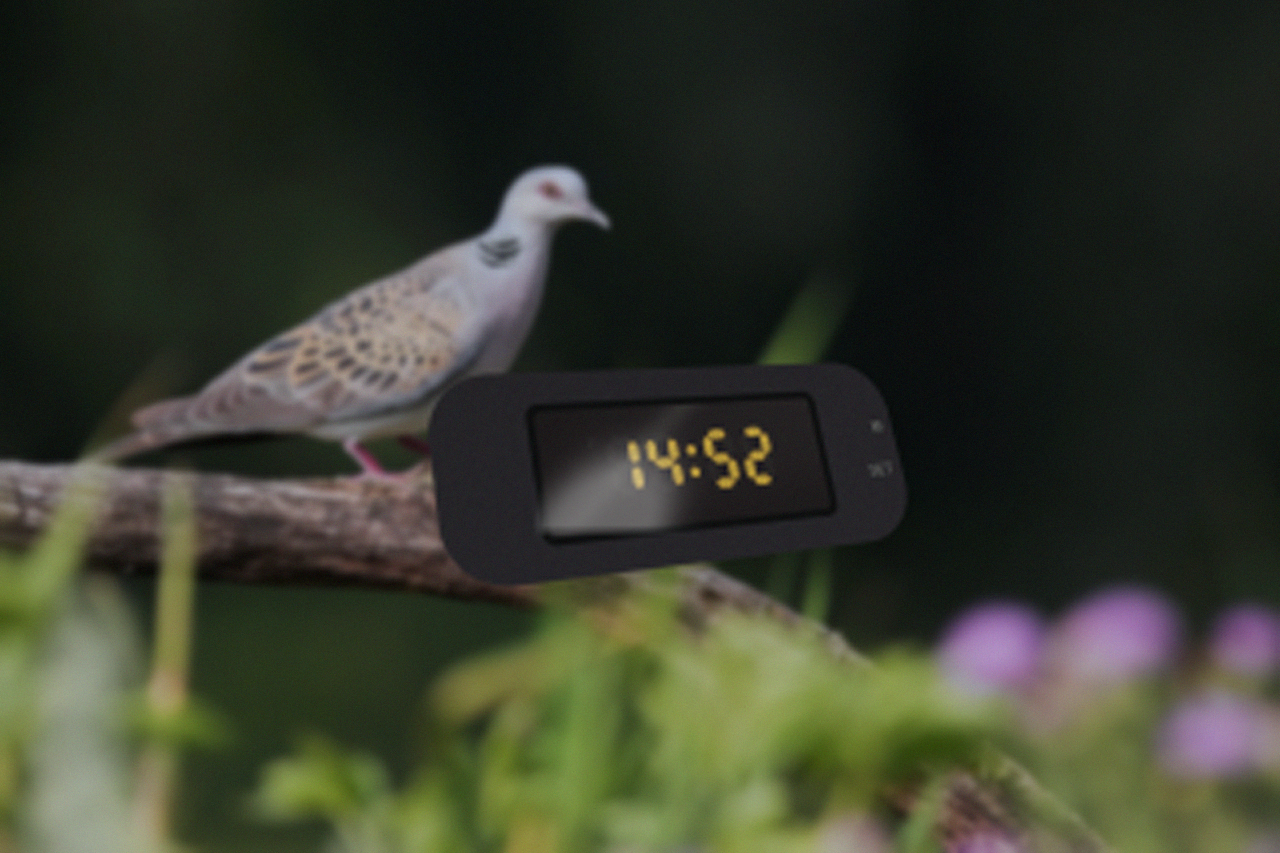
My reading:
T14:52
